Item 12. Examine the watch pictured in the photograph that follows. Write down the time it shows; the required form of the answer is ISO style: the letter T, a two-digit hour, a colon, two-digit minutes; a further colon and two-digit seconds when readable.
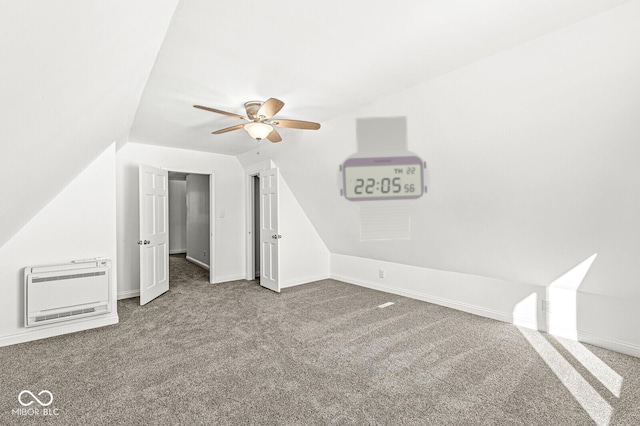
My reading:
T22:05
